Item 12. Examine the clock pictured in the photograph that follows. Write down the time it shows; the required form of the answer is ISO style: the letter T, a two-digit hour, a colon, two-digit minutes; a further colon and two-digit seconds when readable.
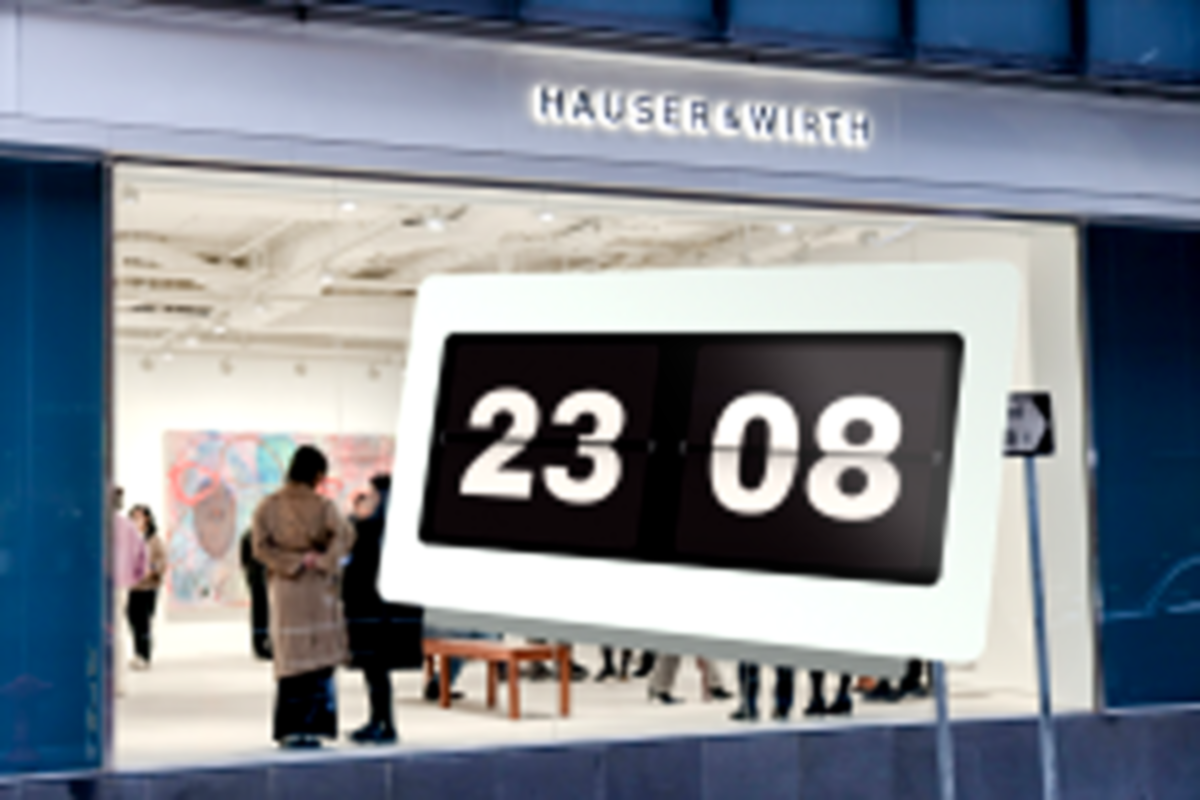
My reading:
T23:08
